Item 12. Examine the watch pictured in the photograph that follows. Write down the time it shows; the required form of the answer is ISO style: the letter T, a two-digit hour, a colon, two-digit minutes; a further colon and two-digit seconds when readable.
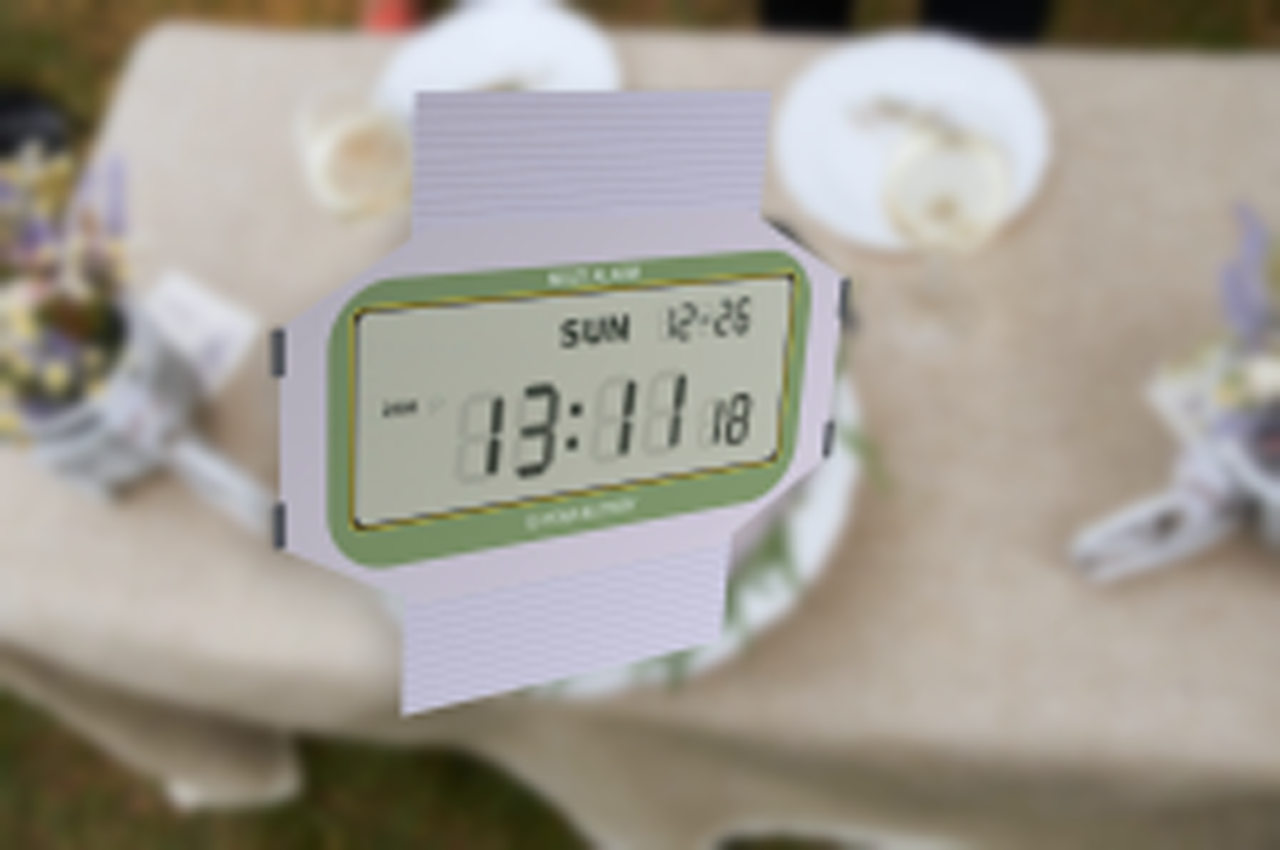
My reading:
T13:11:18
